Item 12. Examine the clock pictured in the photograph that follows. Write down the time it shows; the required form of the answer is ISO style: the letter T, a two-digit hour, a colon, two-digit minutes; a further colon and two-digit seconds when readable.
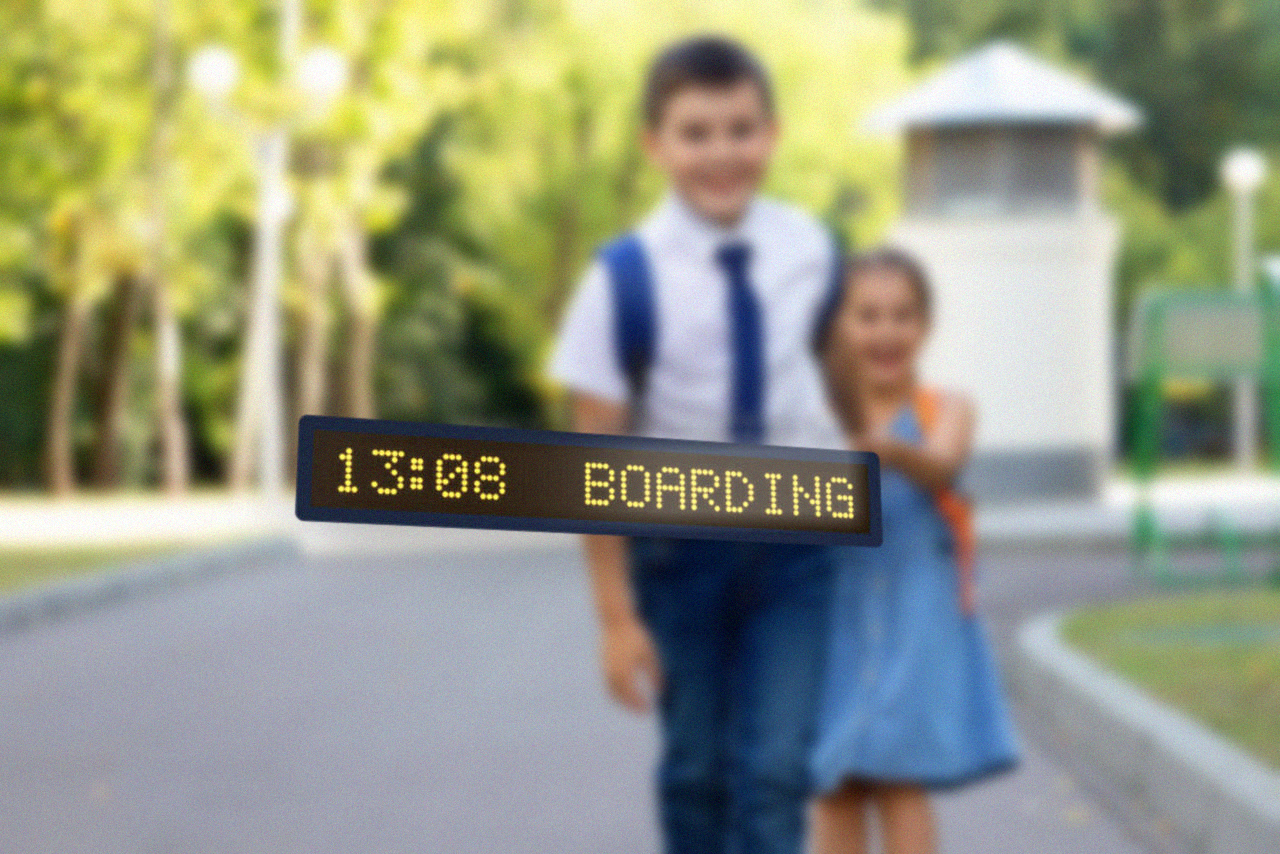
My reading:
T13:08
